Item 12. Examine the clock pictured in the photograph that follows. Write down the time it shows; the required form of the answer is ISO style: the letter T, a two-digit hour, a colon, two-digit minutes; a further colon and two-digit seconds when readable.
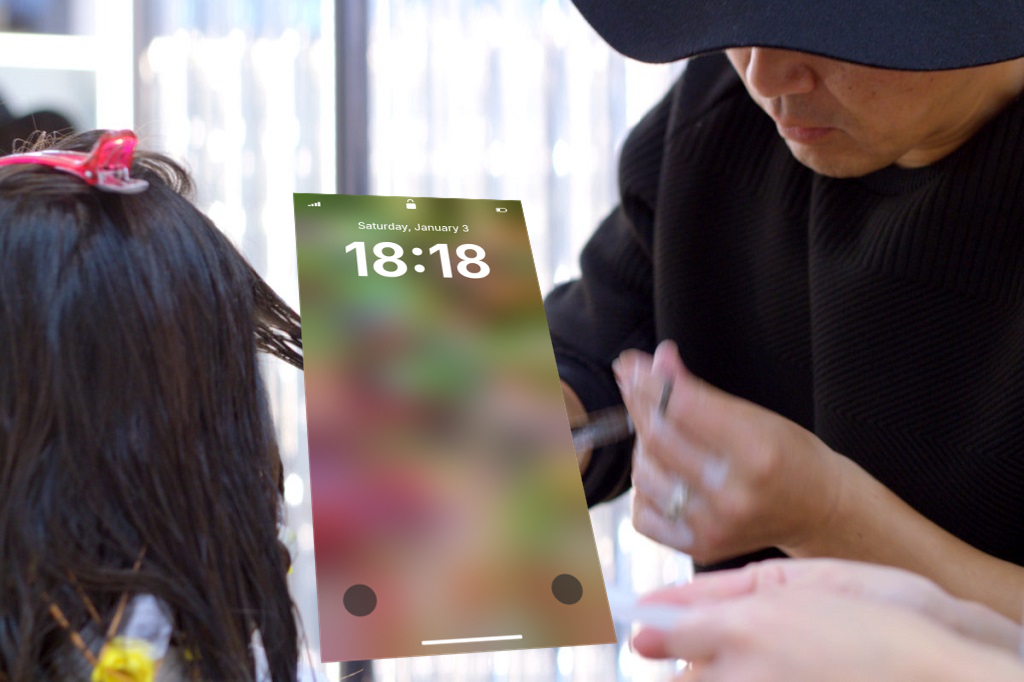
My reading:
T18:18
